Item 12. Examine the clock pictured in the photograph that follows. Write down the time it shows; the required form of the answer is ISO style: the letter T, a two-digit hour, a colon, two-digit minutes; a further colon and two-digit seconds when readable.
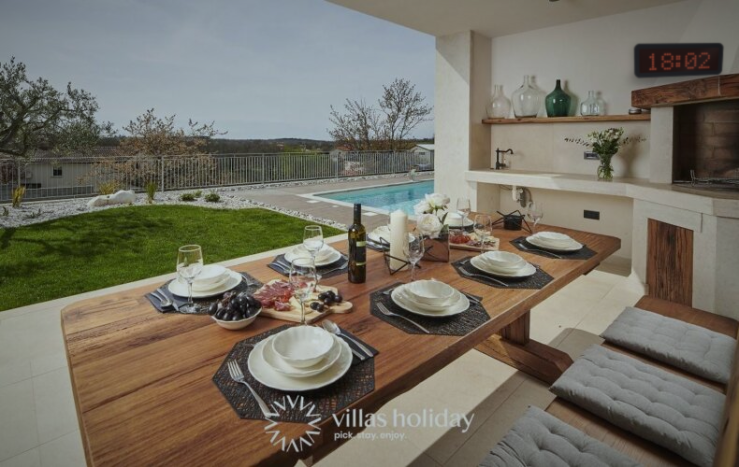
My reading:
T18:02
